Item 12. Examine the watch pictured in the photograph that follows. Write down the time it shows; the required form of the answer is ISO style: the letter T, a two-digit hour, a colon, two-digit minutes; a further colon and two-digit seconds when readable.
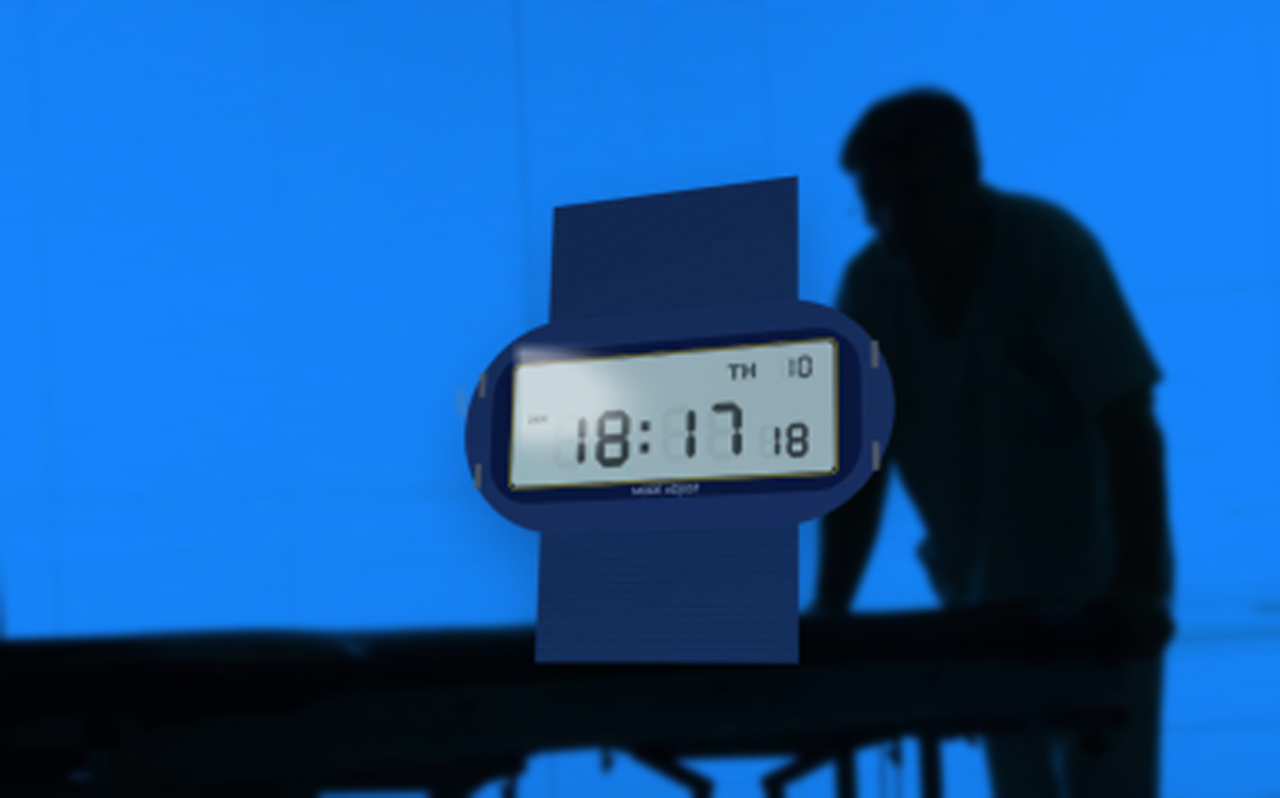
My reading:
T18:17:18
